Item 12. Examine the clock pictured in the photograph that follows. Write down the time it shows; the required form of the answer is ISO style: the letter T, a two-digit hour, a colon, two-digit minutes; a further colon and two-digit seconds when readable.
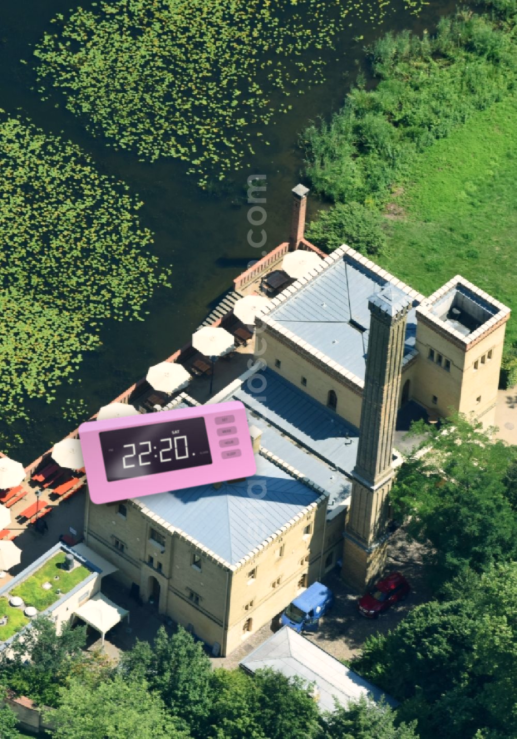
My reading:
T22:20
